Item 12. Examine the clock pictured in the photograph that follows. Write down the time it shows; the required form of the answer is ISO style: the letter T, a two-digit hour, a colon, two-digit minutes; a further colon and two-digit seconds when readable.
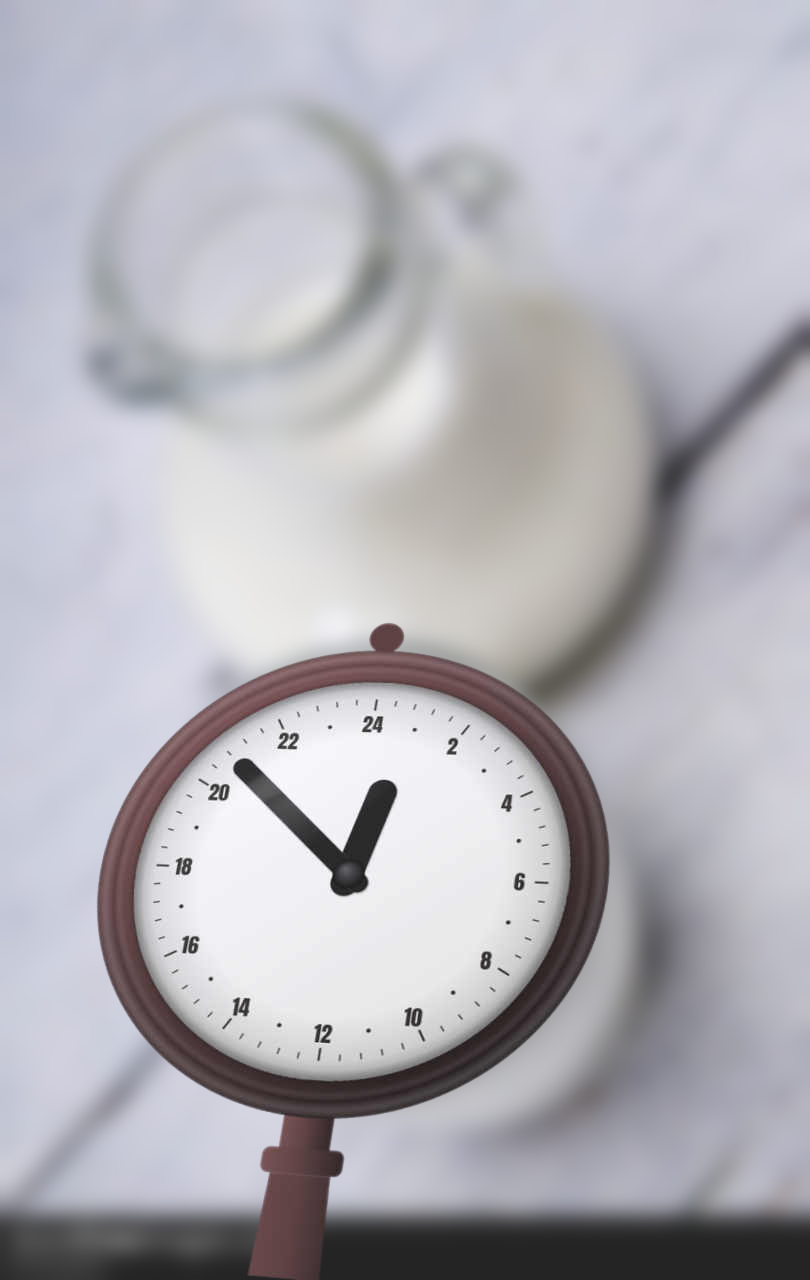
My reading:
T00:52
